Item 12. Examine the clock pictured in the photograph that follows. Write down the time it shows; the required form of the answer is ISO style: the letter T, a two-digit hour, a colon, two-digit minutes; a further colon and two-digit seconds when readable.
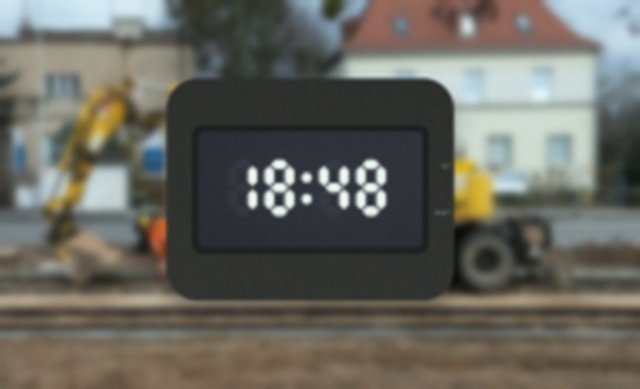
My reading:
T18:48
